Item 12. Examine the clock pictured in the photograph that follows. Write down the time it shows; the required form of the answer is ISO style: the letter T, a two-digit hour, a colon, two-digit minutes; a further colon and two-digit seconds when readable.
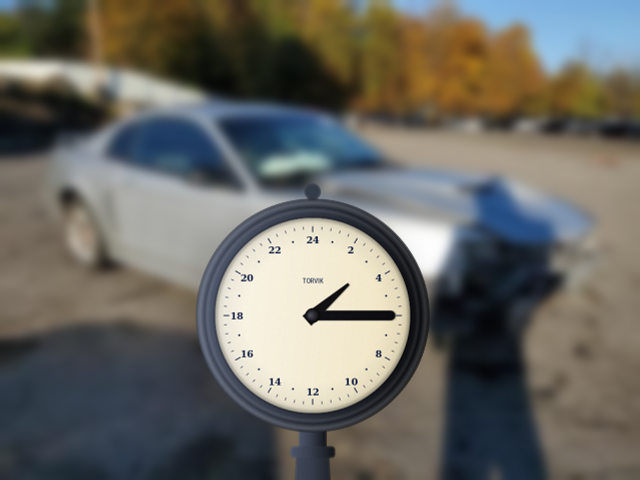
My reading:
T03:15
